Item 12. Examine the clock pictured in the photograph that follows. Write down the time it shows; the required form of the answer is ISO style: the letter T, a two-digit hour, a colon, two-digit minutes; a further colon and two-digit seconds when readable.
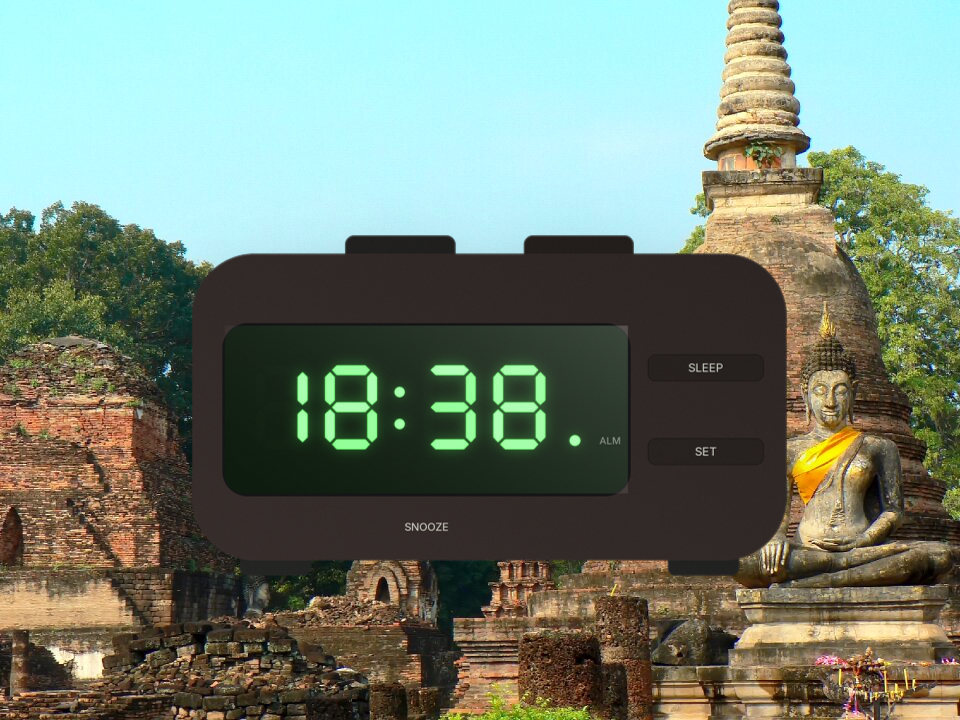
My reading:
T18:38
